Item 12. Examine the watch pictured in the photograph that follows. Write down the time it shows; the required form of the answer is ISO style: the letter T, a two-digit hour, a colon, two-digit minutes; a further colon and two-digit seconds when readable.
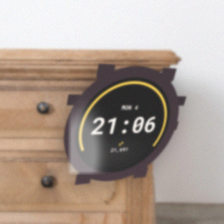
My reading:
T21:06
